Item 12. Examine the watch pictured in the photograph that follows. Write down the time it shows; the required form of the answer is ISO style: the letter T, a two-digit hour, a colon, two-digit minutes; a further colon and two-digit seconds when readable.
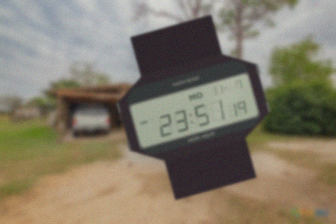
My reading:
T23:51:19
